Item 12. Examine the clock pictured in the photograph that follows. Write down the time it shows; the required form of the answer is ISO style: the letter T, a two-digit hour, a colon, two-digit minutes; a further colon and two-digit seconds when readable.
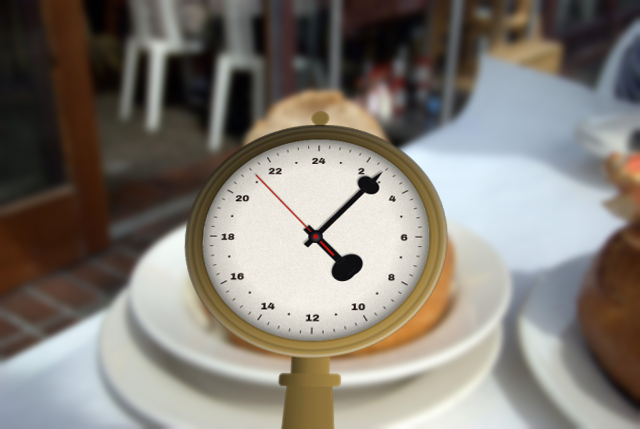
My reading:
T09:06:53
